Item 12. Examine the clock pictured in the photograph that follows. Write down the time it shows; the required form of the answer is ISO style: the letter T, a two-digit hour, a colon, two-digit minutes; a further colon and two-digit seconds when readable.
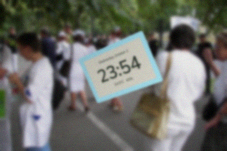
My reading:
T23:54
